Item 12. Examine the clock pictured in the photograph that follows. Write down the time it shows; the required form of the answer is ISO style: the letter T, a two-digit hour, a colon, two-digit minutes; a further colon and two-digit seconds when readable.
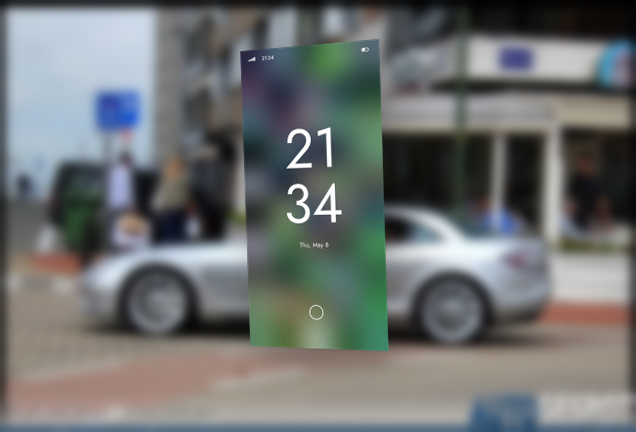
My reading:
T21:34
